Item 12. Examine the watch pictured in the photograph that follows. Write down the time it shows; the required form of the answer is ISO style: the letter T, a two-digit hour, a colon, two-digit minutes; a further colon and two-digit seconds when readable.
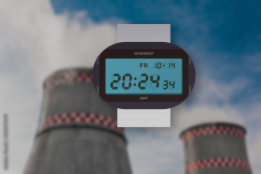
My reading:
T20:24:34
